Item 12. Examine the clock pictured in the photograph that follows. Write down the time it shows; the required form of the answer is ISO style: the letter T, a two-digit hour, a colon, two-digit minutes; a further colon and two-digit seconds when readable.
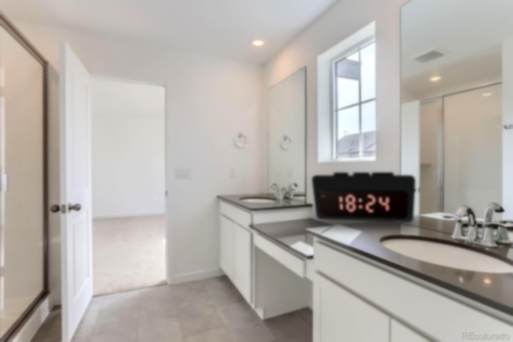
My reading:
T18:24
